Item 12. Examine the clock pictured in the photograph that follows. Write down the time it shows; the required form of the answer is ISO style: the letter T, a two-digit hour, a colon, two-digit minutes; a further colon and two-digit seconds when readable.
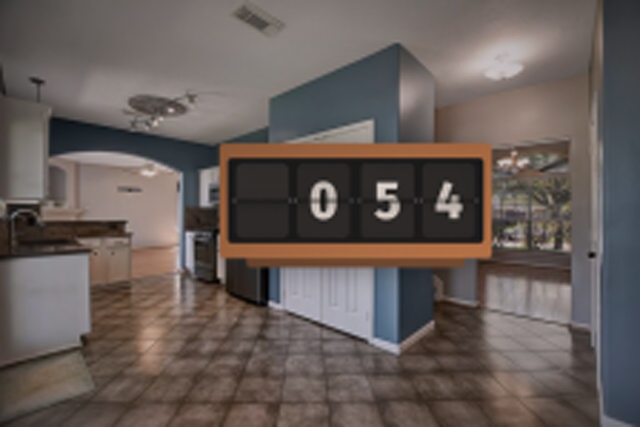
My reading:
T00:54
